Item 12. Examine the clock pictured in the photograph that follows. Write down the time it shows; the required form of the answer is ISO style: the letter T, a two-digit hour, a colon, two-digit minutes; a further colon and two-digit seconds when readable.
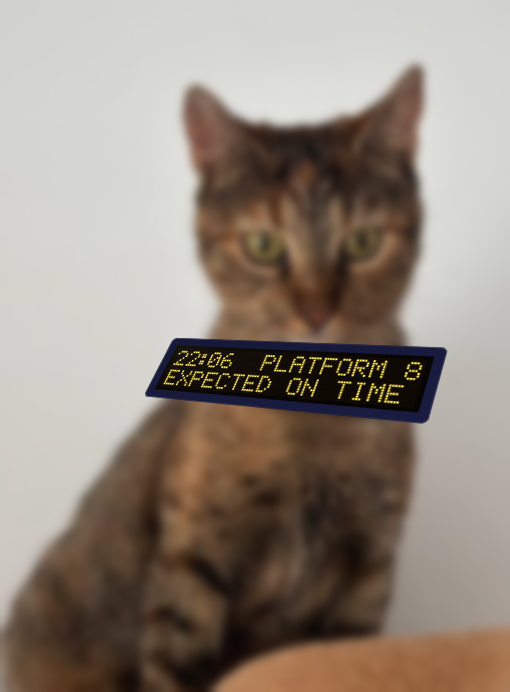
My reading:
T22:06
